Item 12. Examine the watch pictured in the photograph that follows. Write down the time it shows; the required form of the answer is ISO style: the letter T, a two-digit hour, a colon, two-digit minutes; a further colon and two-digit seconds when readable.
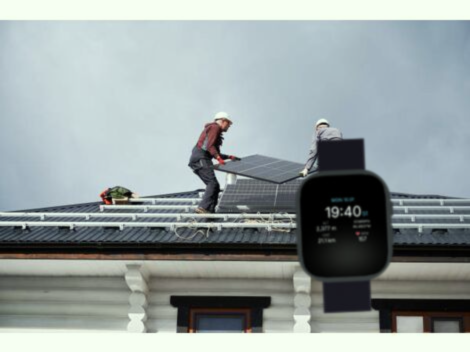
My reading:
T19:40
